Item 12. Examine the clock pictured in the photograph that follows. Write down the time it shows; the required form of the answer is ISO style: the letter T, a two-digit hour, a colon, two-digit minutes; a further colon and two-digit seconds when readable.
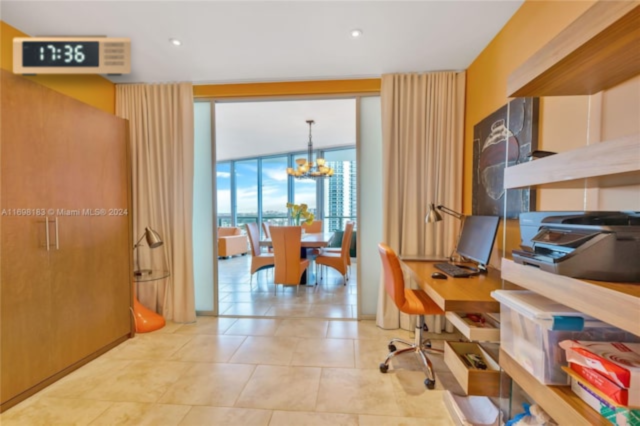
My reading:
T17:36
